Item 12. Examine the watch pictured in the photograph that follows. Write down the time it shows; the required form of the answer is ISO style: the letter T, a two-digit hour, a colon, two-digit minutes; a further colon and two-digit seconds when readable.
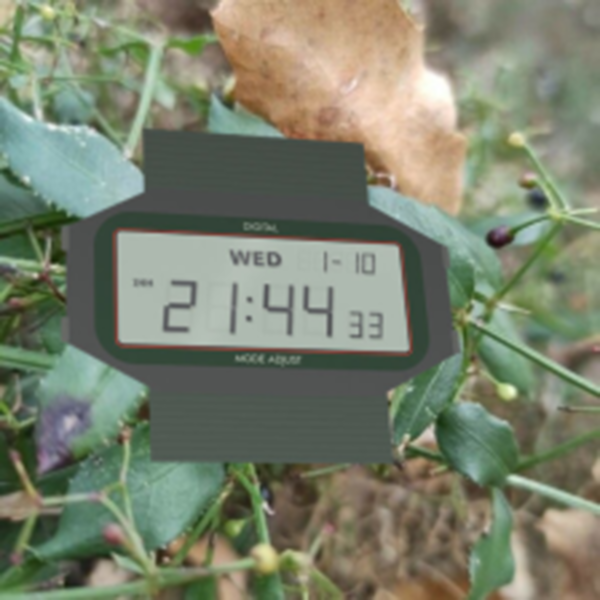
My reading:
T21:44:33
